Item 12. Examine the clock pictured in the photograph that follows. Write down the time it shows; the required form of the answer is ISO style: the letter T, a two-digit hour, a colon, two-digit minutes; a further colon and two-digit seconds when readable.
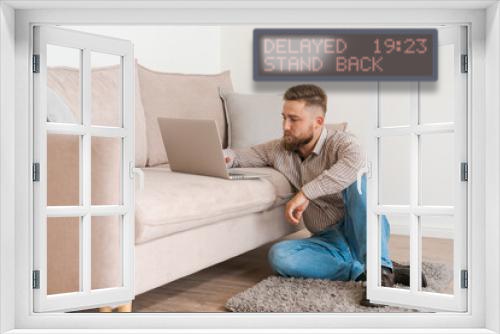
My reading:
T19:23
